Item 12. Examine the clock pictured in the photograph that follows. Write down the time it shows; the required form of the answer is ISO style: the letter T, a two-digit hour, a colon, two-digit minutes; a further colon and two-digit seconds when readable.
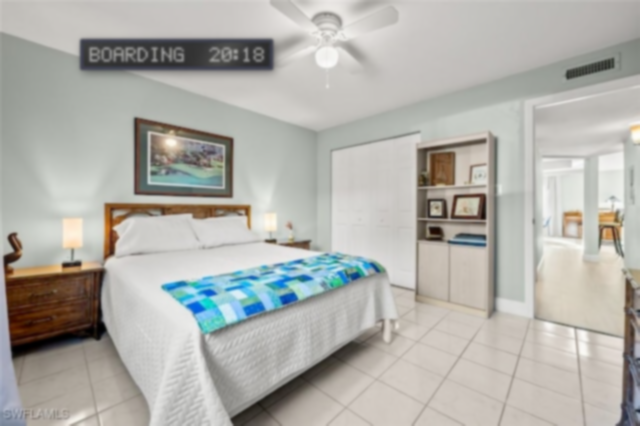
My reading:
T20:18
